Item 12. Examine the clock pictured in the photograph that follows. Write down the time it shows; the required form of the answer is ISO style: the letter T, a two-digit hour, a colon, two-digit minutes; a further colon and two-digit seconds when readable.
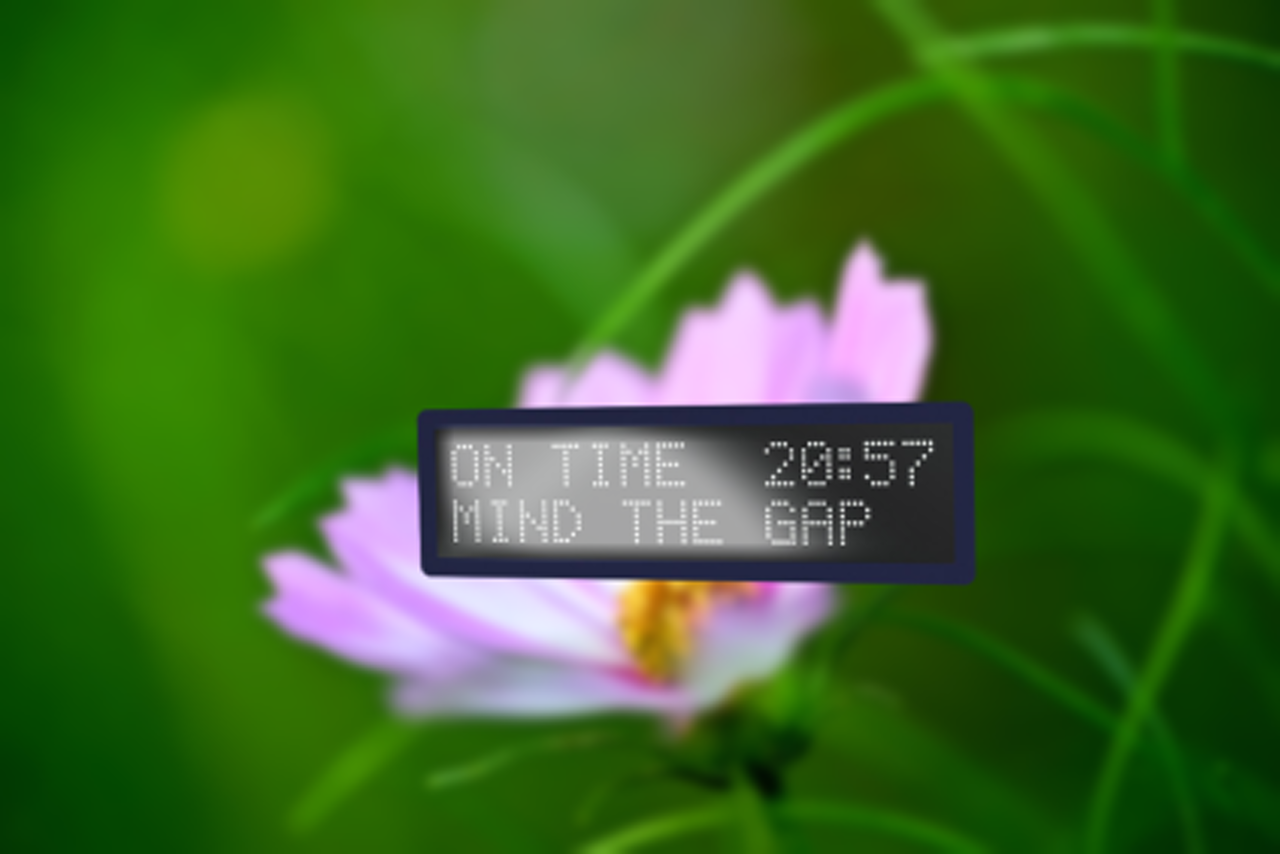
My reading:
T20:57
